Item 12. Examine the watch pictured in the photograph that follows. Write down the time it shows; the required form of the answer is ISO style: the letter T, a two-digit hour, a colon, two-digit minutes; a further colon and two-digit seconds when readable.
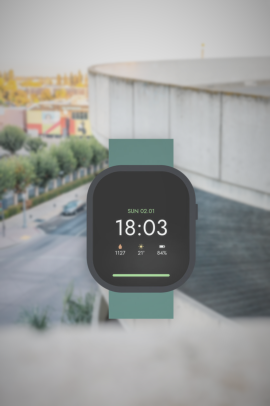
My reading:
T18:03
